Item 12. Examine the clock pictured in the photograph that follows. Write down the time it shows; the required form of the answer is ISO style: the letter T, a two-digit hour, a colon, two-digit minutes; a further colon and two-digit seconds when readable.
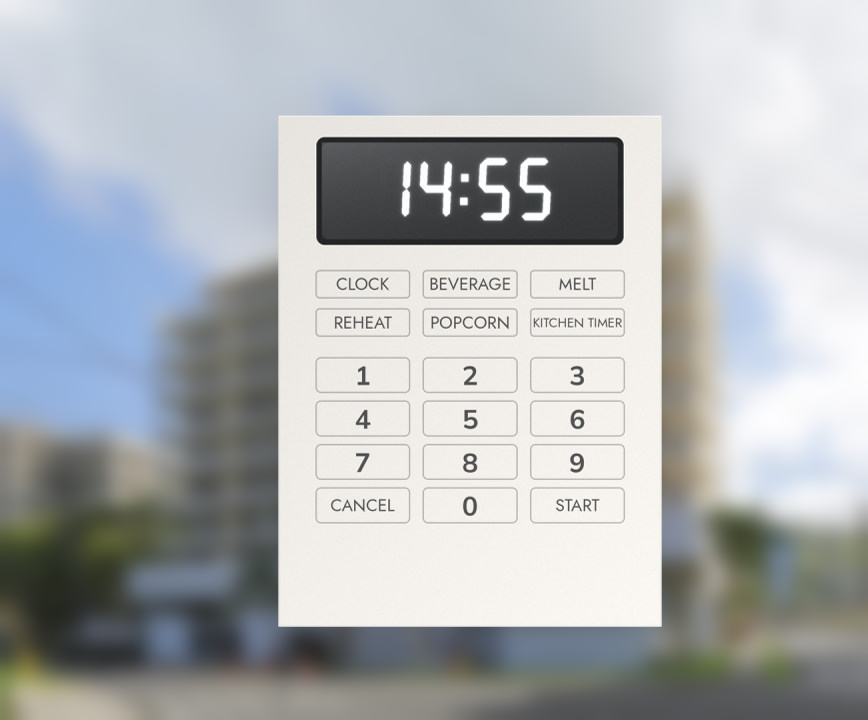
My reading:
T14:55
